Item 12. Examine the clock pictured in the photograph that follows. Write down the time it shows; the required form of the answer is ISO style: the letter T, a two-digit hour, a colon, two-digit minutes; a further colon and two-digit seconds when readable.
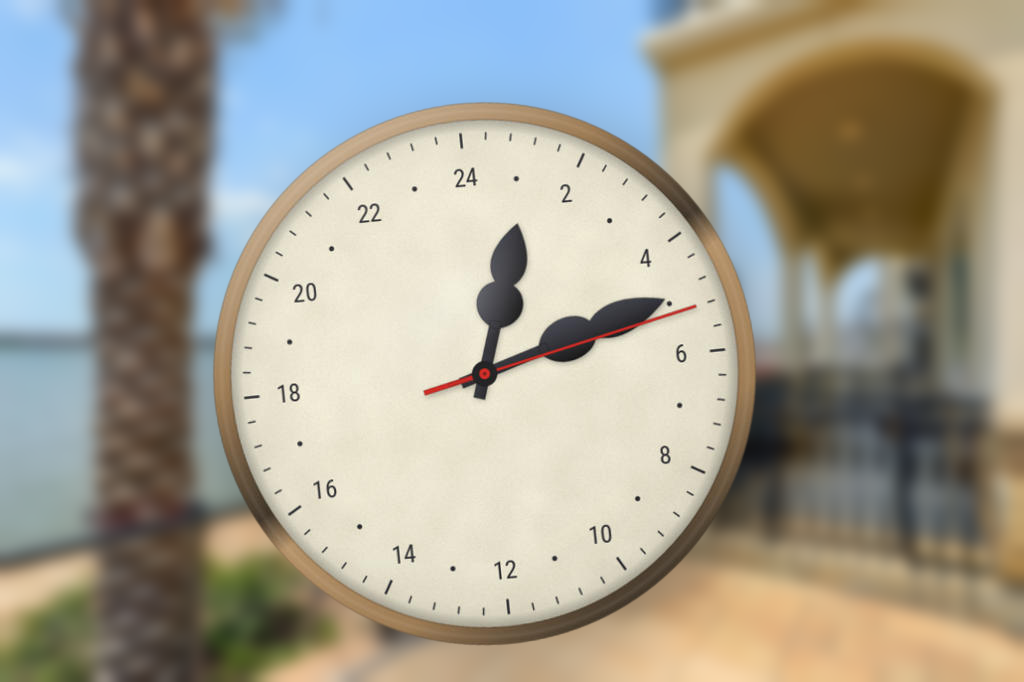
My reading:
T01:12:13
